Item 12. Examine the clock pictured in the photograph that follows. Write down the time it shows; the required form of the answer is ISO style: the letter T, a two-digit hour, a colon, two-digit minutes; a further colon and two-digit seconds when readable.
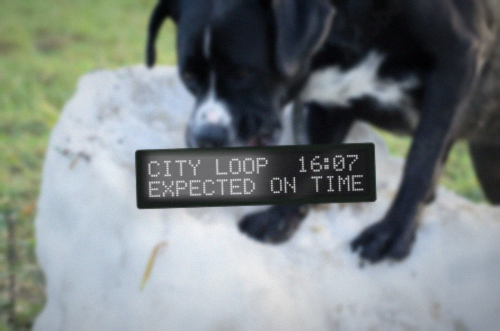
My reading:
T16:07
